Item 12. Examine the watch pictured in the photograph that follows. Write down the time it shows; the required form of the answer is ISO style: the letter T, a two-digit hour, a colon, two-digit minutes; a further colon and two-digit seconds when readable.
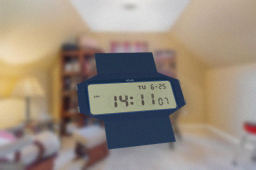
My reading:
T14:11:07
